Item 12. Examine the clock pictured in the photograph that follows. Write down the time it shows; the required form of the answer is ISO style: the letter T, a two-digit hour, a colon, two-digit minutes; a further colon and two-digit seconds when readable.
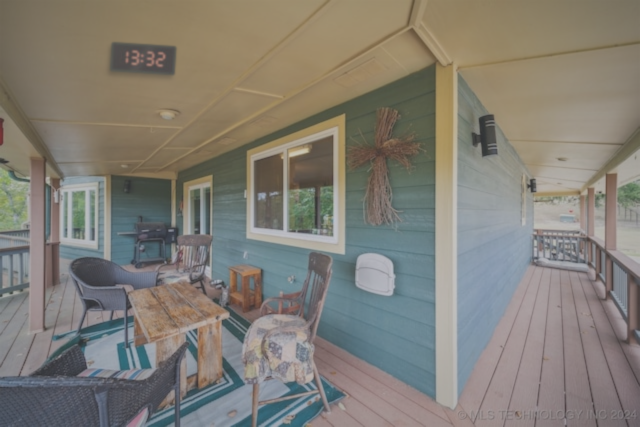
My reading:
T13:32
